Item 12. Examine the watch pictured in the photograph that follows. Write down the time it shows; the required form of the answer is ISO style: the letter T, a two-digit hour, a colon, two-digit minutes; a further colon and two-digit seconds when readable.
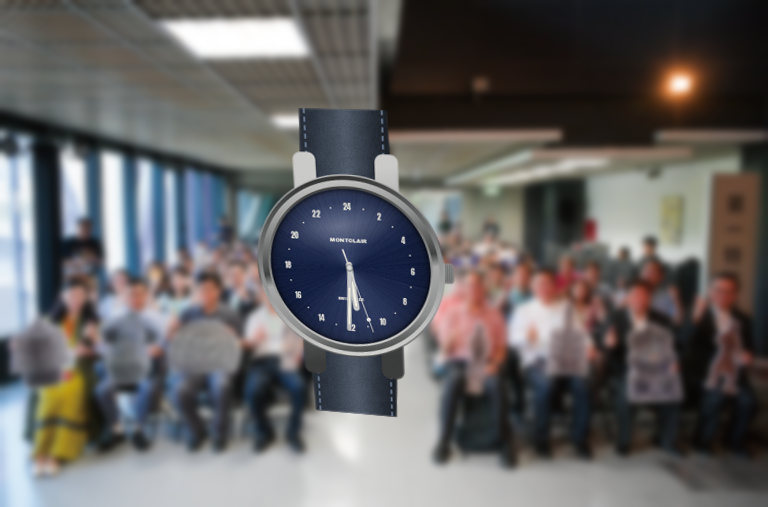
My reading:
T11:30:27
